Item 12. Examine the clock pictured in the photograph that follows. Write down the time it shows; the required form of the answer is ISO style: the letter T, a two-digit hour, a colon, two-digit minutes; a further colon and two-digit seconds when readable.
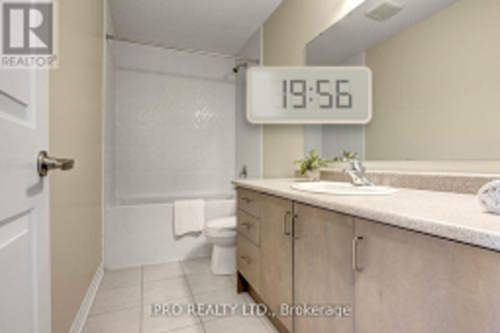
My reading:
T19:56
